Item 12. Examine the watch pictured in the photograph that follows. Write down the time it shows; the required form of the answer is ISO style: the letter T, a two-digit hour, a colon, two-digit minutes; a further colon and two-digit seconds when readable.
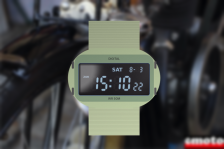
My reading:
T15:10:22
